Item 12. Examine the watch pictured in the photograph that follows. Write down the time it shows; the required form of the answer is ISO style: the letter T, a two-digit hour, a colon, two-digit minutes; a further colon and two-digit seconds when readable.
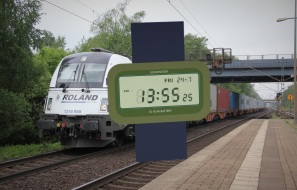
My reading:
T13:55:25
